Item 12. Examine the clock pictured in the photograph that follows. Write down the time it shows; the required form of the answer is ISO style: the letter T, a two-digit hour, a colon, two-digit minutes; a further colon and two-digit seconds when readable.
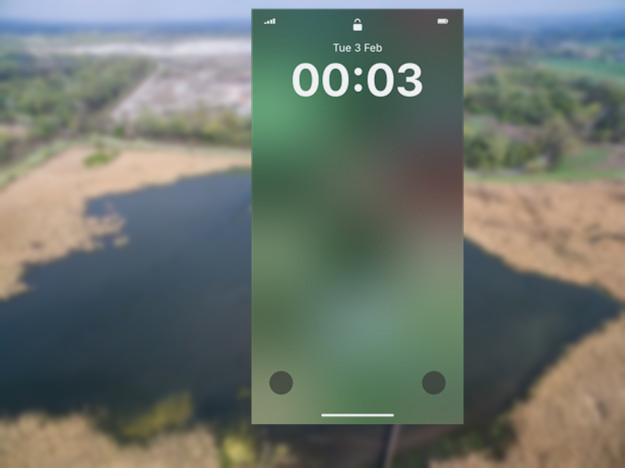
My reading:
T00:03
